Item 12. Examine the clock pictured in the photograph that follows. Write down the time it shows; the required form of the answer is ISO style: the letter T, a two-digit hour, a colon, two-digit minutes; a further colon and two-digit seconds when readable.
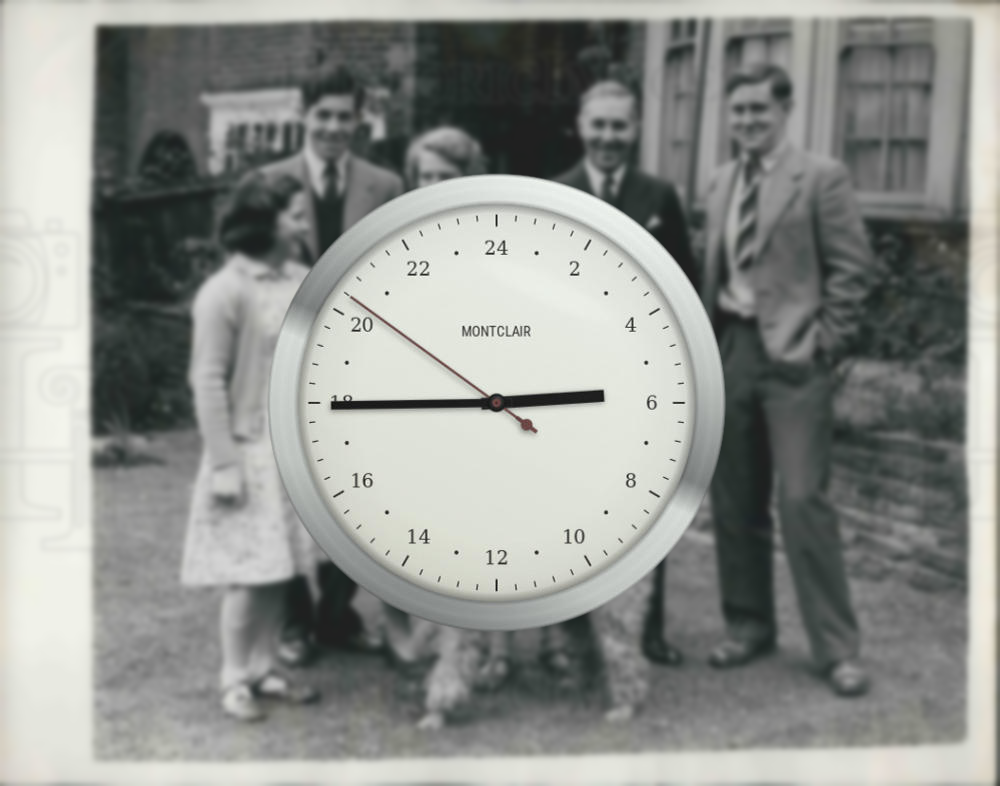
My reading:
T05:44:51
